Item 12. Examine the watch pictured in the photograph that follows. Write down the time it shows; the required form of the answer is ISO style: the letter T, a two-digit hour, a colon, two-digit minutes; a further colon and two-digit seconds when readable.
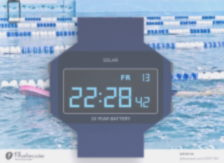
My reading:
T22:28:42
